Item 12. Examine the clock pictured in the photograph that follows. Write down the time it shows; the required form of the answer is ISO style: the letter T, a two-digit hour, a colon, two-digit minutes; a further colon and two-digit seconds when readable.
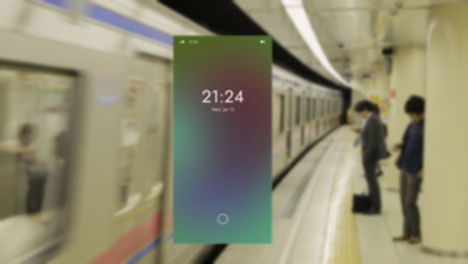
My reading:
T21:24
